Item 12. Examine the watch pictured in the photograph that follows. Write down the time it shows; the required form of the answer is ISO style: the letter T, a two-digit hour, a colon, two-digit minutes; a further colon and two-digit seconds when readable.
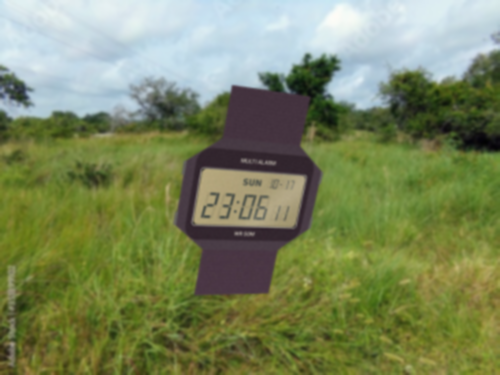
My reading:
T23:06:11
